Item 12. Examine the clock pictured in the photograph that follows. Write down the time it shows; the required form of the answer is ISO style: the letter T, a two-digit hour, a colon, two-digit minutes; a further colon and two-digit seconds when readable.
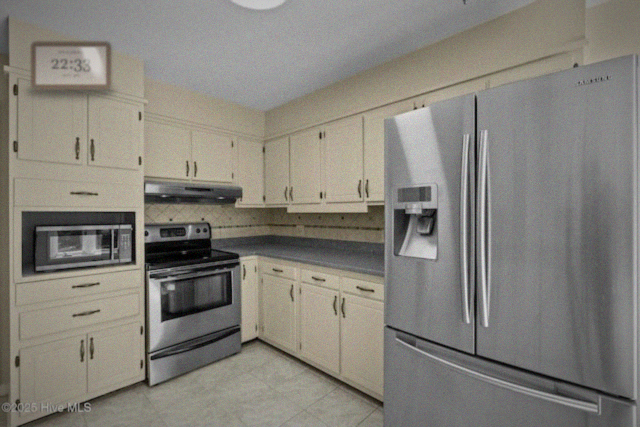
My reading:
T22:33
